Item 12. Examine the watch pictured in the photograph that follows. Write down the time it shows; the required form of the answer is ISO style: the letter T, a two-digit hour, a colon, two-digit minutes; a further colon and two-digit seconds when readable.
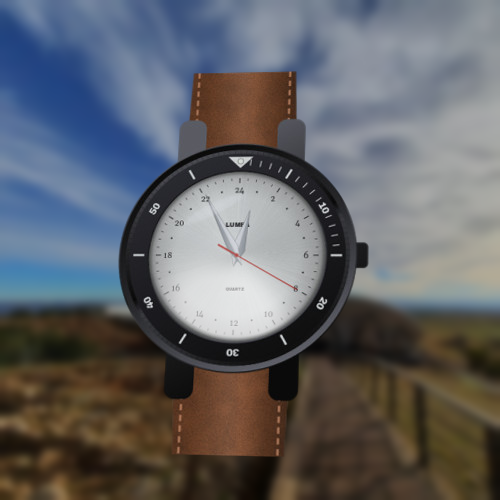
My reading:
T00:55:20
